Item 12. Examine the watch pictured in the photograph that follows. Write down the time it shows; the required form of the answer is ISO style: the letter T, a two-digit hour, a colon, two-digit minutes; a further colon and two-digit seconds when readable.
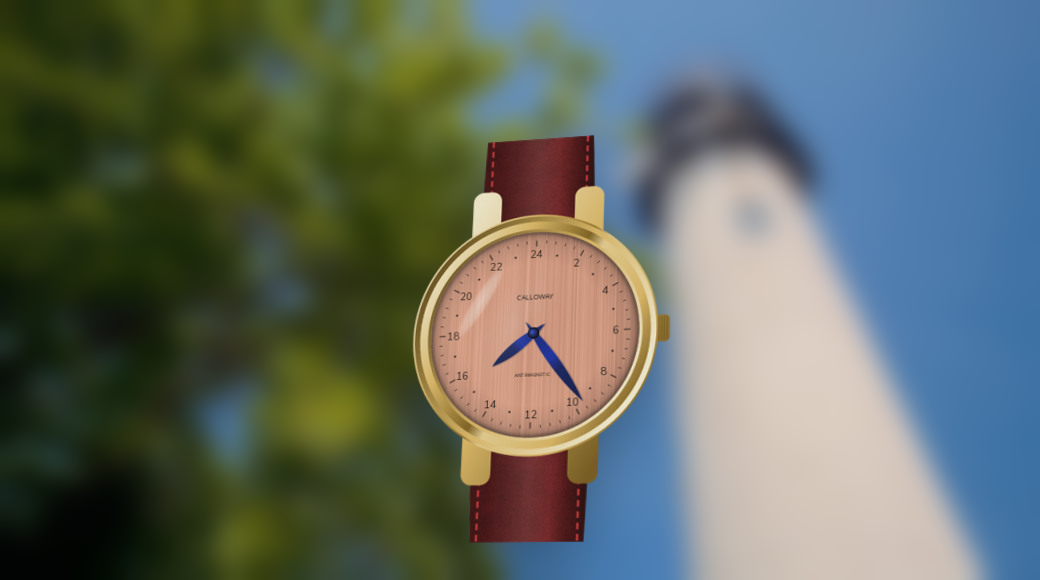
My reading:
T15:24
